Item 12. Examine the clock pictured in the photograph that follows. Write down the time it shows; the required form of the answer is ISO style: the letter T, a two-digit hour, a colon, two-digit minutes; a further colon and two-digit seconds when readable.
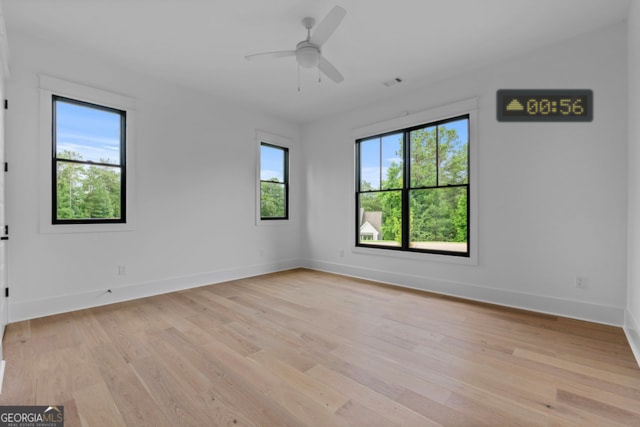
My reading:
T00:56
